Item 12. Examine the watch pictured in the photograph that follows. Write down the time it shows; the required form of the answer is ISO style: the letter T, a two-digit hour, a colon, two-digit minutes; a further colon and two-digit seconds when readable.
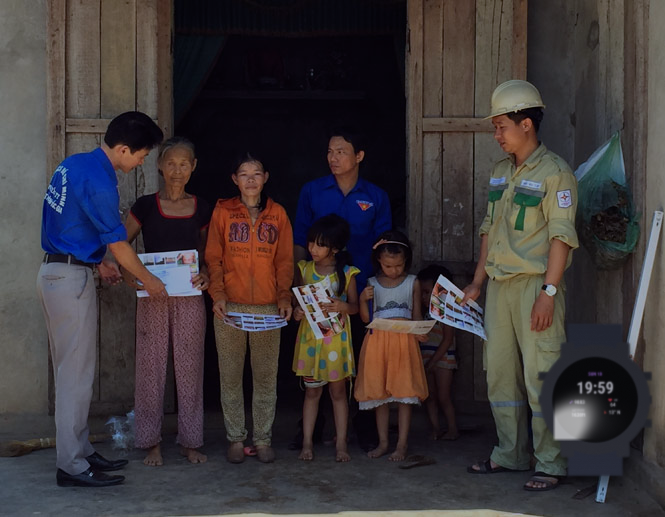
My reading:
T19:59
